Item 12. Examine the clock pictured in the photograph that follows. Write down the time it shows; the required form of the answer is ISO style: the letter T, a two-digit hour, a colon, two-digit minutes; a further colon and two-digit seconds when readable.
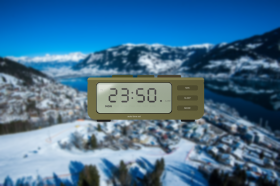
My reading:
T23:50
